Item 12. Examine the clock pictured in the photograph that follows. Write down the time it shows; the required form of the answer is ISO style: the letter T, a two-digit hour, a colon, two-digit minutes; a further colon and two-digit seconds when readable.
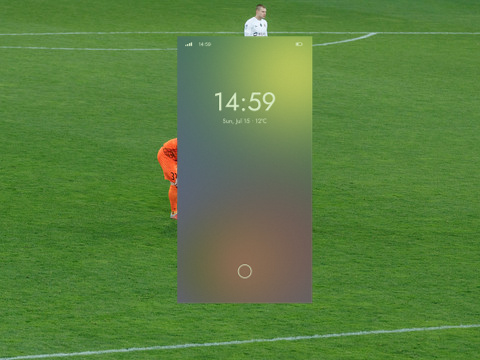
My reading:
T14:59
